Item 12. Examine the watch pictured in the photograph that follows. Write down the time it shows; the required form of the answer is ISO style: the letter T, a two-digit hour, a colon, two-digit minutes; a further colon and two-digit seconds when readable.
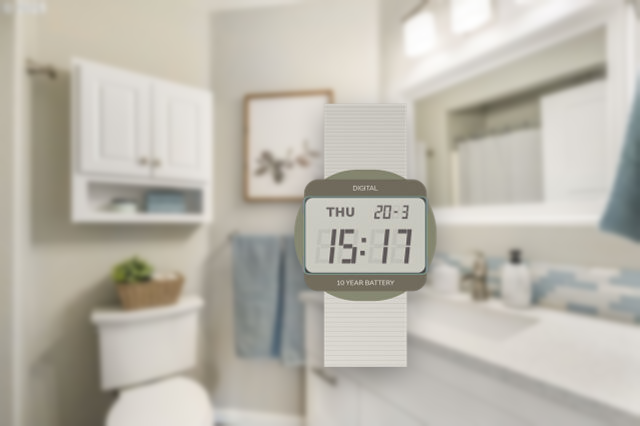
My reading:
T15:17
